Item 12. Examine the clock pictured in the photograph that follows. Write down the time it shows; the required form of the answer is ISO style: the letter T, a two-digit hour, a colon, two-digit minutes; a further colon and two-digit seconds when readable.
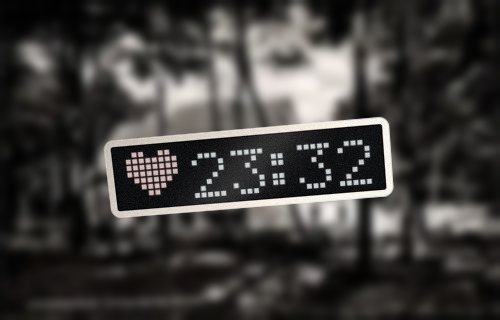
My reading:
T23:32
